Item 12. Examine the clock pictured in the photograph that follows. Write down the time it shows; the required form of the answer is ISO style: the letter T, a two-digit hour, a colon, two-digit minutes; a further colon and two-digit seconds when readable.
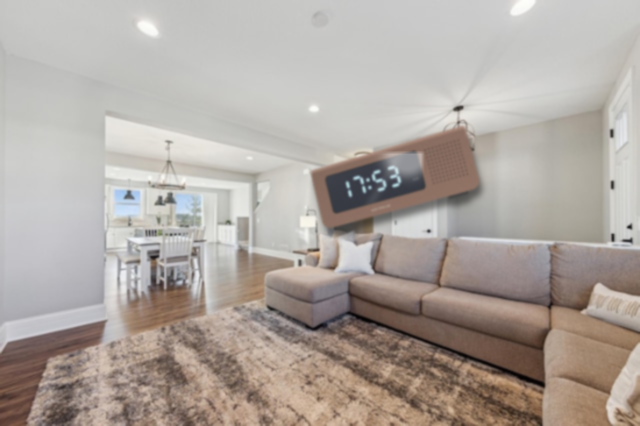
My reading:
T17:53
